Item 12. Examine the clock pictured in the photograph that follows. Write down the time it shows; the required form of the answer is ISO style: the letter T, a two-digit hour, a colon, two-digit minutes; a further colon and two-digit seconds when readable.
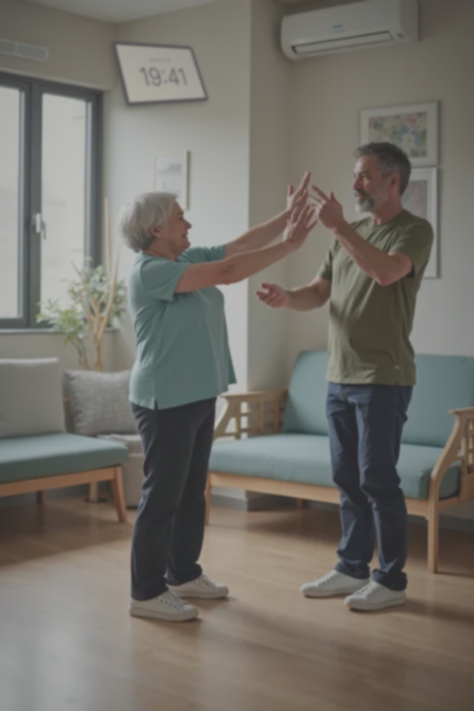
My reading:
T19:41
